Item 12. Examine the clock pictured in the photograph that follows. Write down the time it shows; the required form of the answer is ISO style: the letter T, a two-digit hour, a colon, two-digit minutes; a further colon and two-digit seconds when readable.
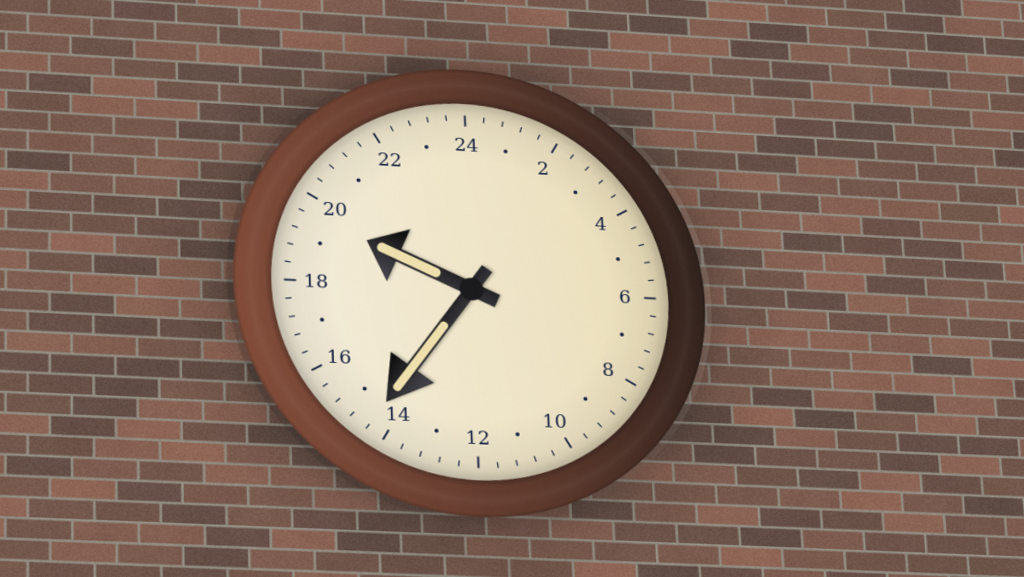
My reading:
T19:36
